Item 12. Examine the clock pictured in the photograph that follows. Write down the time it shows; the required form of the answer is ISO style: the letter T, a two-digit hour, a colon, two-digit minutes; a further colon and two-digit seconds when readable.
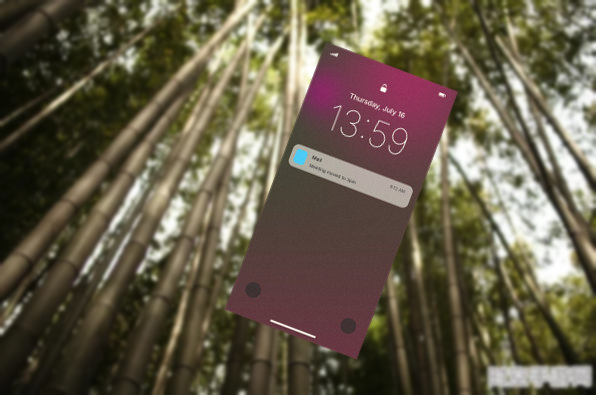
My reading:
T13:59
